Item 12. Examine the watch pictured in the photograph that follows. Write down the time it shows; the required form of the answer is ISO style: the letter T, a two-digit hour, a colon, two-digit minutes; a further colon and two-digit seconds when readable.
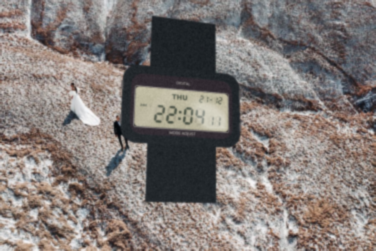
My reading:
T22:04:11
